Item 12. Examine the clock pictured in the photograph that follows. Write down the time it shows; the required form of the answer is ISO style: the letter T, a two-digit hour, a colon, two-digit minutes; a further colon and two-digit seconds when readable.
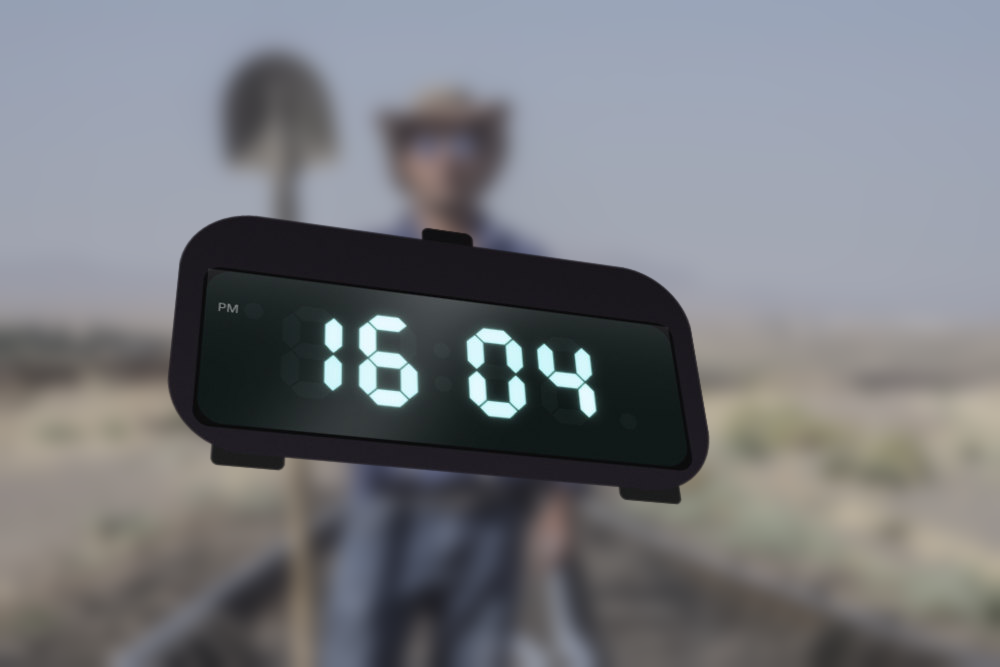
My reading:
T16:04
